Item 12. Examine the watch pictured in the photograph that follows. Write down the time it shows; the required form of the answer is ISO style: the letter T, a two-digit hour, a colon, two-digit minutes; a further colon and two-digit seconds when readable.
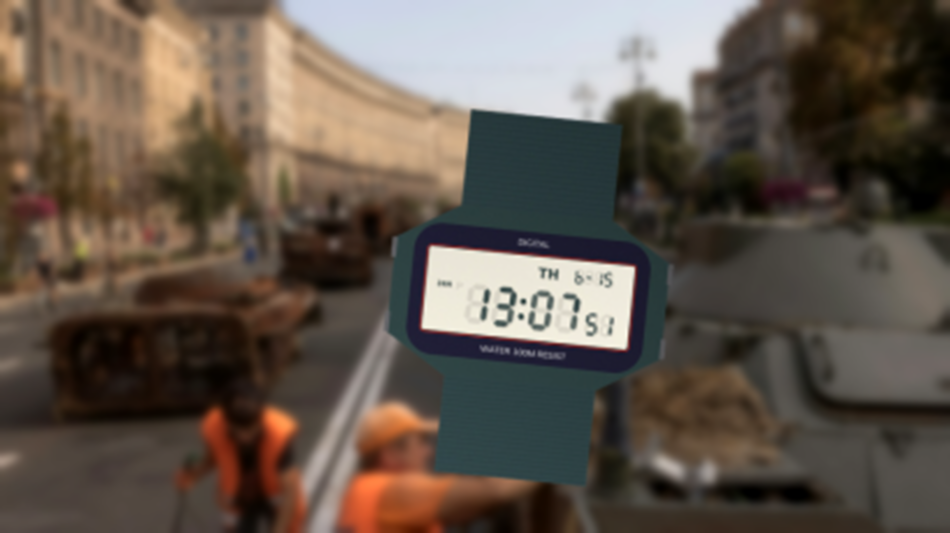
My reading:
T13:07:51
